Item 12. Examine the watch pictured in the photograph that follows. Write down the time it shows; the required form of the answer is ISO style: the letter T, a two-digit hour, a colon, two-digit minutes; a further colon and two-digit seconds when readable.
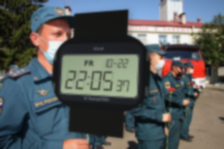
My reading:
T22:05
